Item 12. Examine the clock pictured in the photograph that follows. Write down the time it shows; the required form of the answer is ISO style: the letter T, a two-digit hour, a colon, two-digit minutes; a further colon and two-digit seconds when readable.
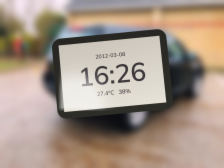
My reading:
T16:26
